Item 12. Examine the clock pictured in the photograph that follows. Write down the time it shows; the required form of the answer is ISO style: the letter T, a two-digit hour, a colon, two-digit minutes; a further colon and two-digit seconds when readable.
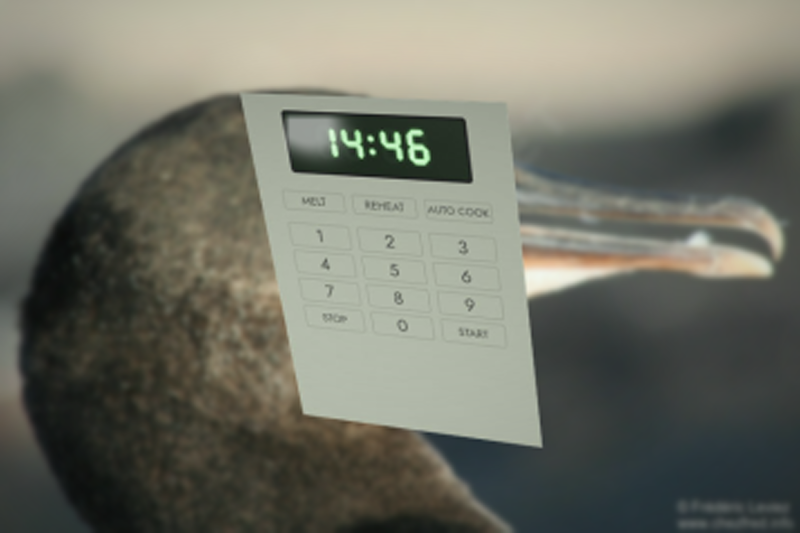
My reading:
T14:46
